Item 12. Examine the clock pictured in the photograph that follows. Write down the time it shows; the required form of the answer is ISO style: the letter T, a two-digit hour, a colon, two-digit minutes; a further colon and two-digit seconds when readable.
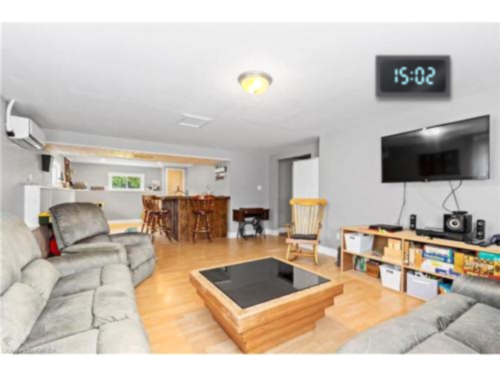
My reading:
T15:02
